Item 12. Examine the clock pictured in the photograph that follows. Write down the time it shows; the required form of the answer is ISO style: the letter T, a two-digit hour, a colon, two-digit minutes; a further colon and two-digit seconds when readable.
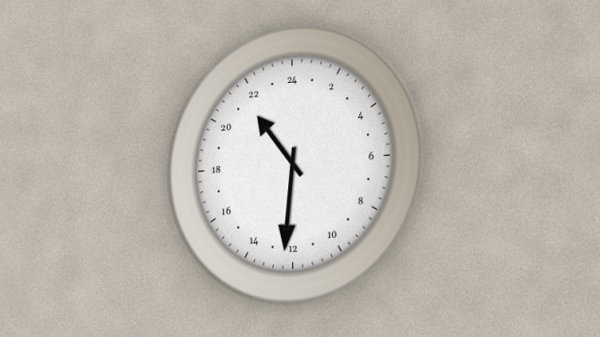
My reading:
T21:31
